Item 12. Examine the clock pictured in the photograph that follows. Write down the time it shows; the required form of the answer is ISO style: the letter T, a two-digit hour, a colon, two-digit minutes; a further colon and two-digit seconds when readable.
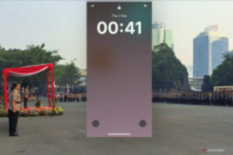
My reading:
T00:41
